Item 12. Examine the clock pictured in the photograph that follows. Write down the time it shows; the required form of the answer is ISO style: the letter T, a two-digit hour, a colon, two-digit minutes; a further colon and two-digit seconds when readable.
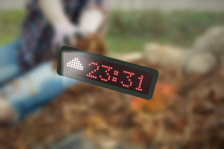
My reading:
T23:31
